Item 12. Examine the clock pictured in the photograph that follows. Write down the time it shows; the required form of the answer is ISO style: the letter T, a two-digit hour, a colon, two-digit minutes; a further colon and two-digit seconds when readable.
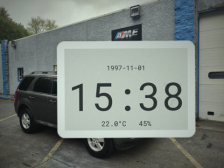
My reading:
T15:38
